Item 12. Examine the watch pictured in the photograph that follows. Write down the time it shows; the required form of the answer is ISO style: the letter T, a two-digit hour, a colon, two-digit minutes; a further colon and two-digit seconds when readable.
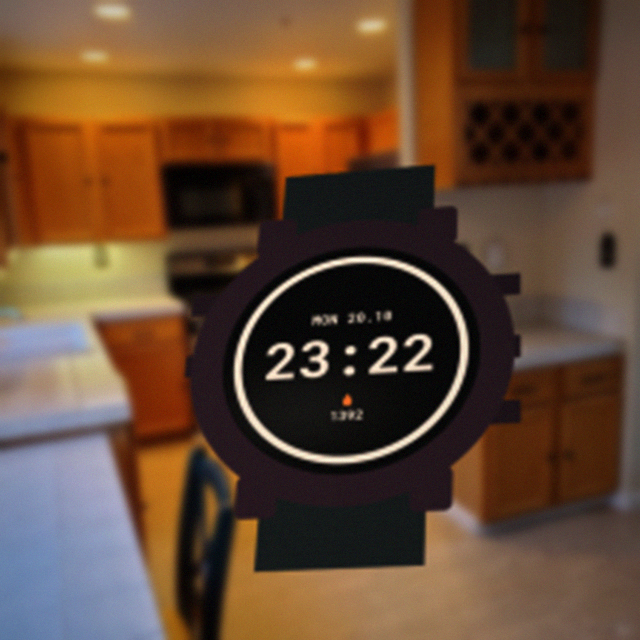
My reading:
T23:22
